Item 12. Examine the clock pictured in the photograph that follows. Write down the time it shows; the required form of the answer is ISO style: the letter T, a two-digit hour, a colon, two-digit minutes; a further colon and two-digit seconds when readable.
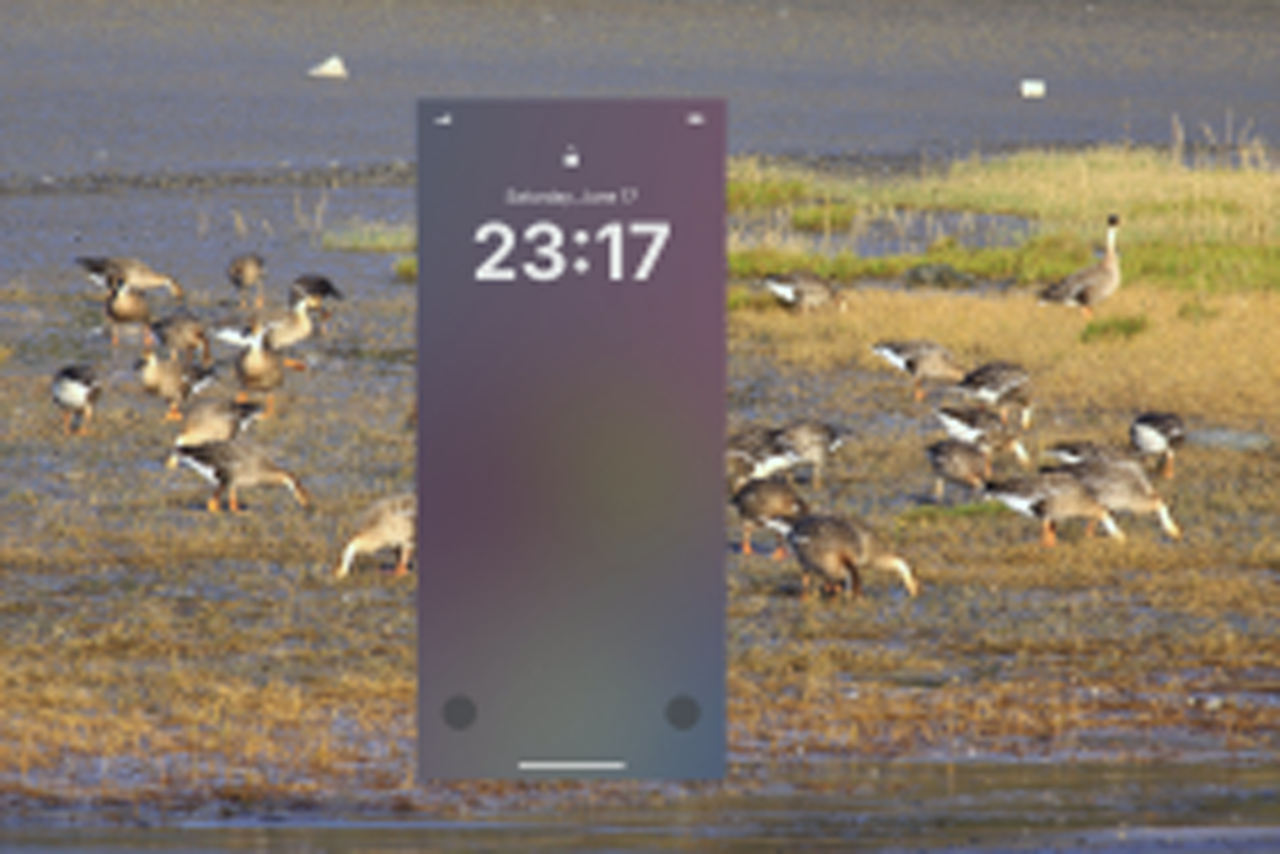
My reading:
T23:17
